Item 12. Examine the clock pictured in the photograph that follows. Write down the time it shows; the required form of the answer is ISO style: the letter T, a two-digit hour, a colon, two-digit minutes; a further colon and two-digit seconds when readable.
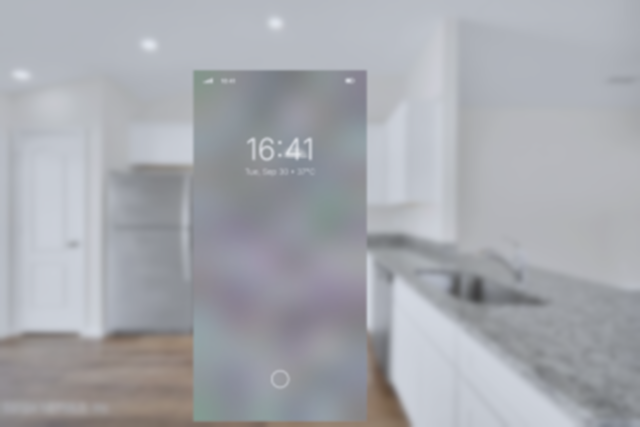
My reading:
T16:41
